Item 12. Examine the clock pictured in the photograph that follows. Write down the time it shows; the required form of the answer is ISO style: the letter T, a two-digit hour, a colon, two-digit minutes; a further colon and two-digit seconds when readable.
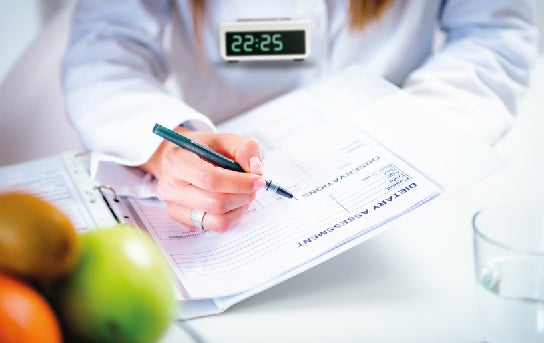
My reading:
T22:25
